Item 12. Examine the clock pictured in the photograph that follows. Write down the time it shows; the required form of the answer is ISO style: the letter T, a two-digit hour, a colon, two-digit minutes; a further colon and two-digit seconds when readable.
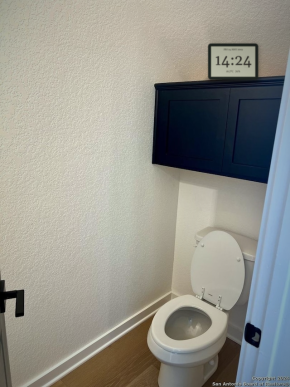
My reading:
T14:24
